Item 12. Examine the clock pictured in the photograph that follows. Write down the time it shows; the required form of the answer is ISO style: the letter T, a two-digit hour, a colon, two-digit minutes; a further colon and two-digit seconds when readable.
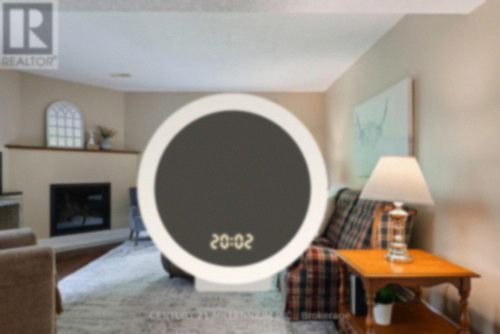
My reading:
T20:02
